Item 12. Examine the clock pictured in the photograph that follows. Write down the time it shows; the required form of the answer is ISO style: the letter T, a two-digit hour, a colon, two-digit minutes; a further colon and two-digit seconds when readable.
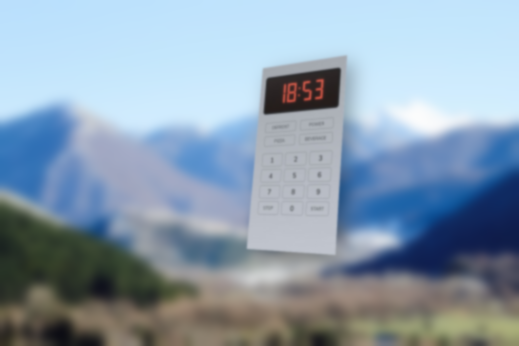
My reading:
T18:53
